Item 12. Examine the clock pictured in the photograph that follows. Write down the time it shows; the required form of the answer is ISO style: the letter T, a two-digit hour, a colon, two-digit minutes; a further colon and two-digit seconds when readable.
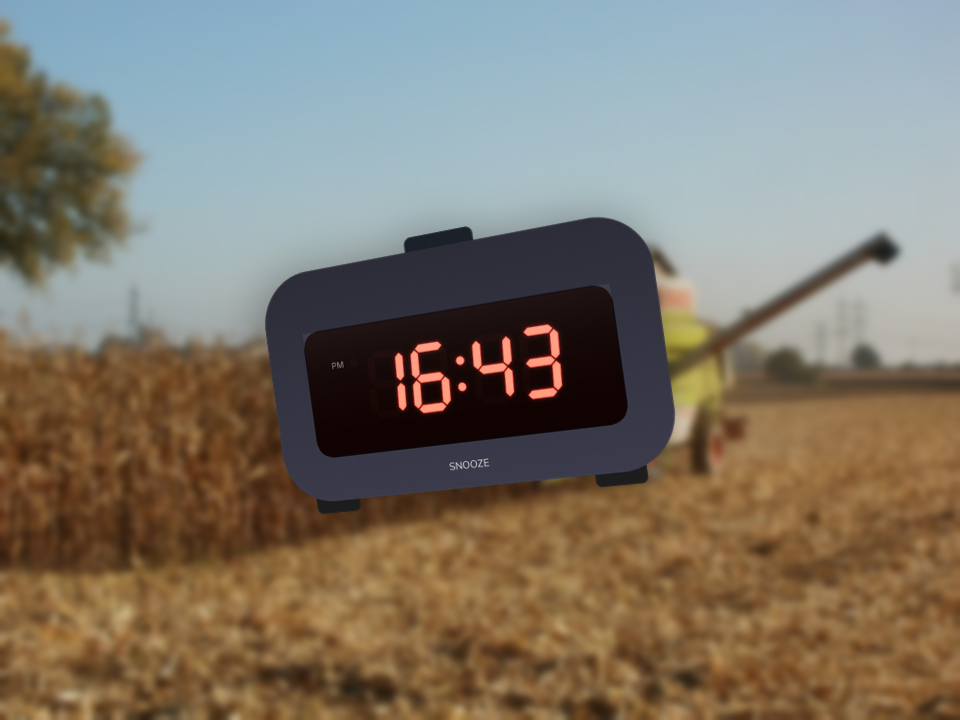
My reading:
T16:43
